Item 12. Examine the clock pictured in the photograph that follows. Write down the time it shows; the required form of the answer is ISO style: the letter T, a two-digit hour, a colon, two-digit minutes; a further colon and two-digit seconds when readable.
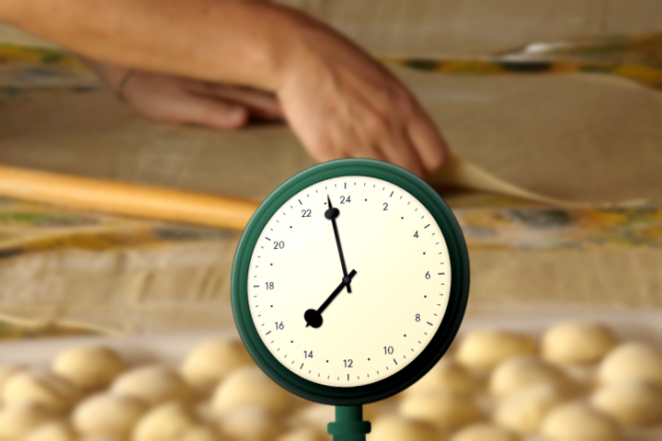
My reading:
T14:58
